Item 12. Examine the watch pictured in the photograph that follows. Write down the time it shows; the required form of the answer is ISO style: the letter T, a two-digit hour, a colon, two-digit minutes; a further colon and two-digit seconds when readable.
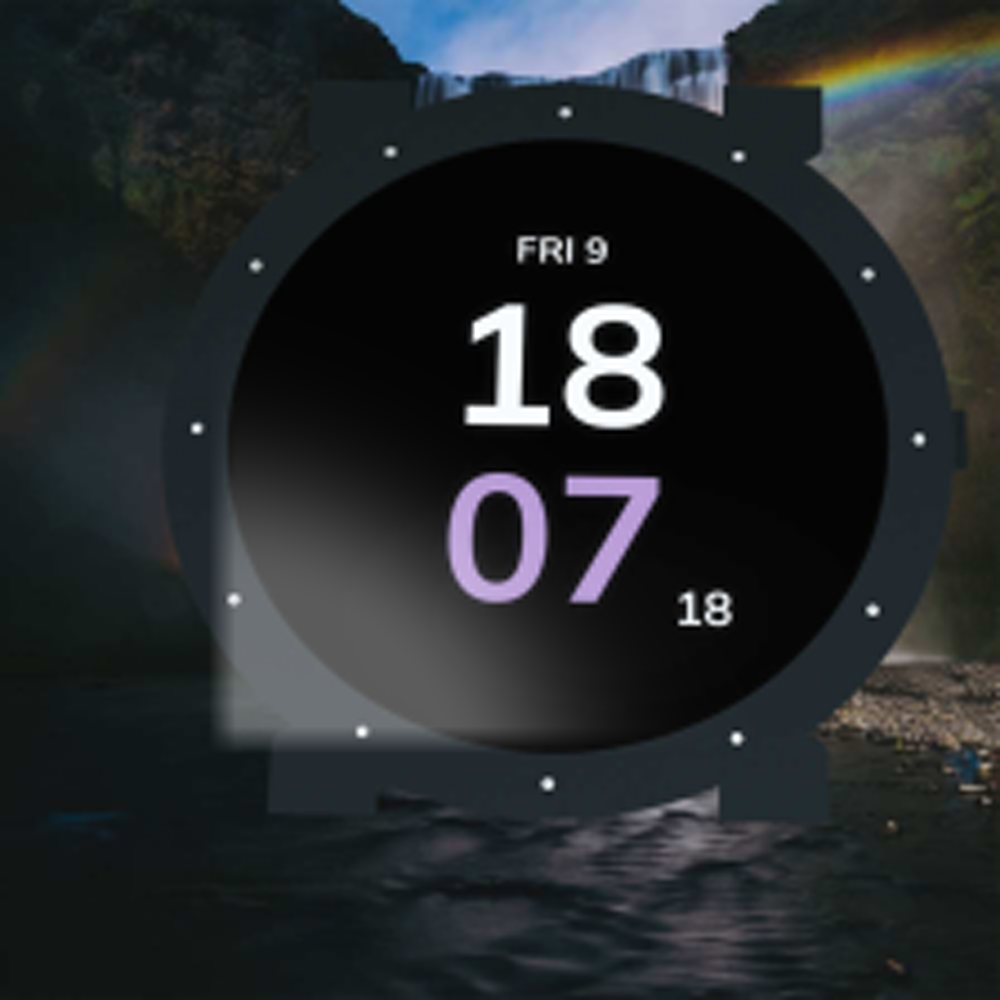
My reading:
T18:07:18
